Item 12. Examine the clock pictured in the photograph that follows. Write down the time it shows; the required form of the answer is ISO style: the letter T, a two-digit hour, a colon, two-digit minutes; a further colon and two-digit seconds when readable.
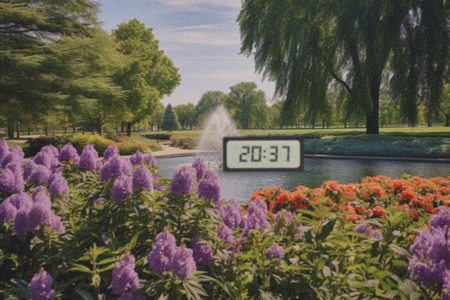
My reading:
T20:37
